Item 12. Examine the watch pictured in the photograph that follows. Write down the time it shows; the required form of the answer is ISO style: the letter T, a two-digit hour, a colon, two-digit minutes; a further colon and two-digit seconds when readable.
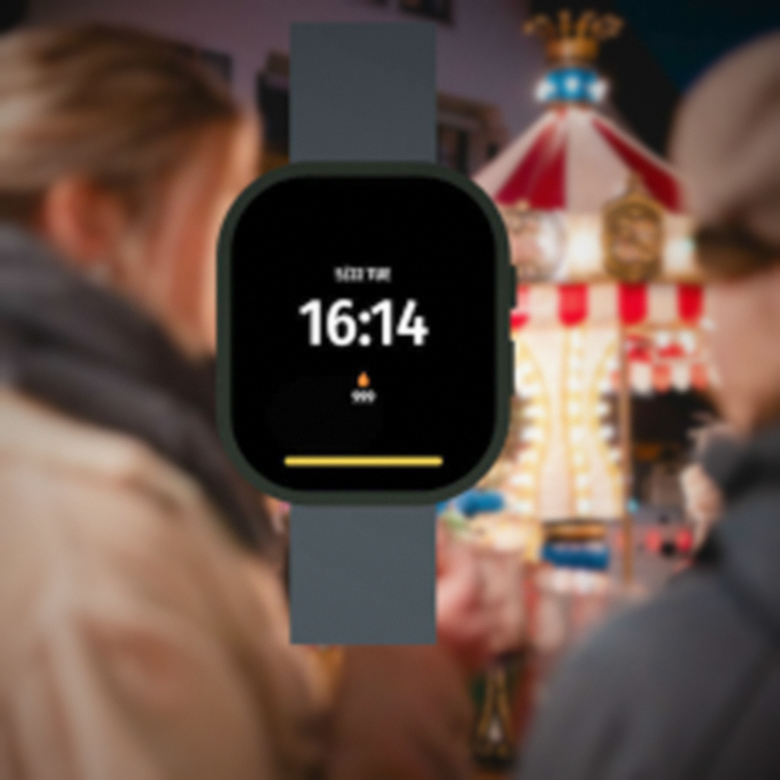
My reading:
T16:14
